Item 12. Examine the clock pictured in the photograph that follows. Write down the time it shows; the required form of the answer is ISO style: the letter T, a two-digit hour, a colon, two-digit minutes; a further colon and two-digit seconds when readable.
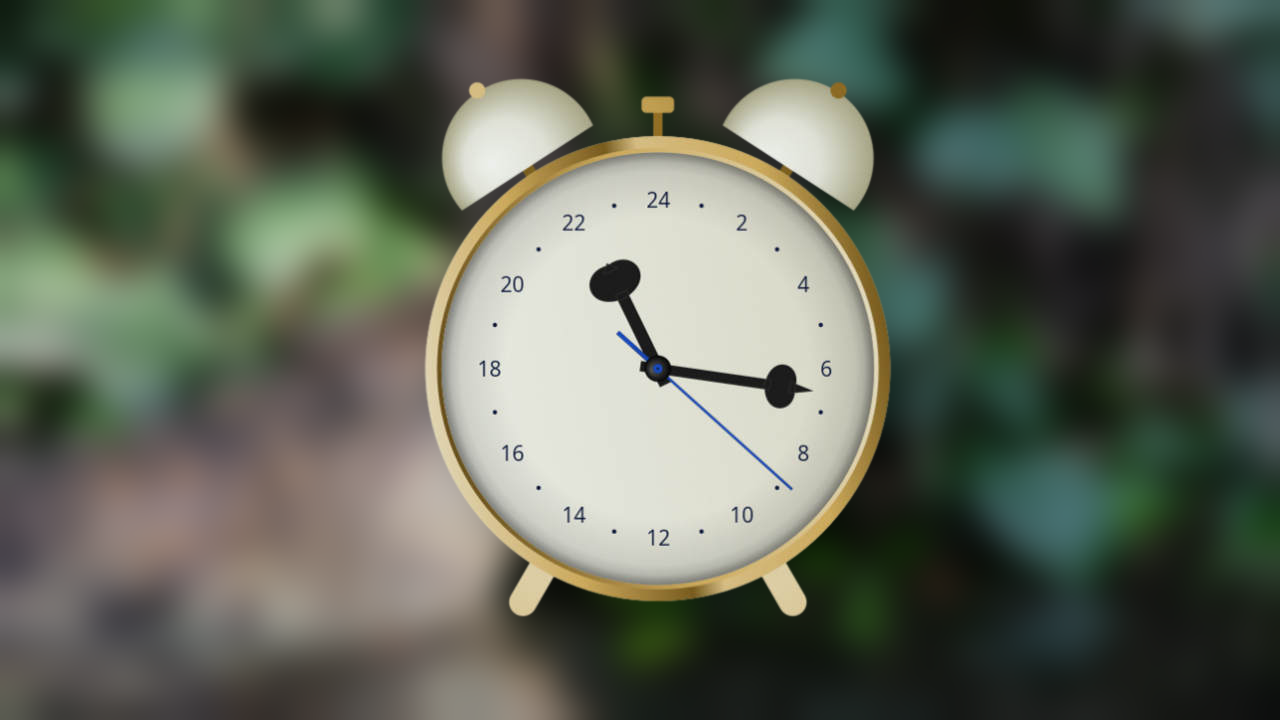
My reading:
T22:16:22
